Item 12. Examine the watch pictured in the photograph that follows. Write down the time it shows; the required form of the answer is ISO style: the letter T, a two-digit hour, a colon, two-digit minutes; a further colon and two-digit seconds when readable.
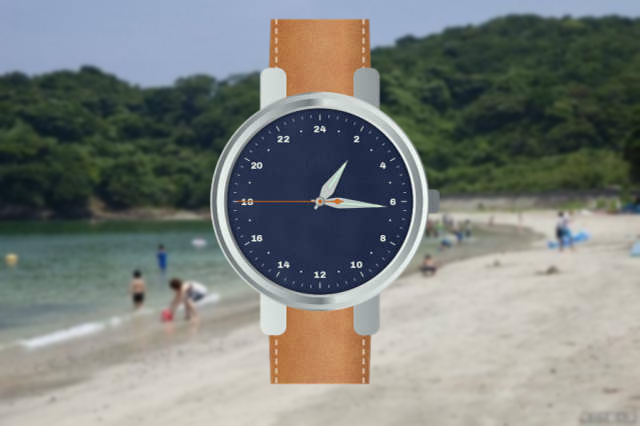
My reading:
T02:15:45
